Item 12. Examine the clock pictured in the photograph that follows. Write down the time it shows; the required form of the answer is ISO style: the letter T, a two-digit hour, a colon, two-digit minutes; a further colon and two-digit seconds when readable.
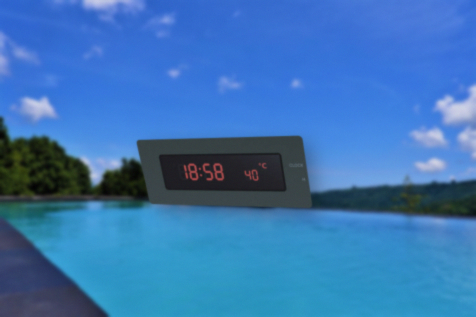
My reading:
T18:58
